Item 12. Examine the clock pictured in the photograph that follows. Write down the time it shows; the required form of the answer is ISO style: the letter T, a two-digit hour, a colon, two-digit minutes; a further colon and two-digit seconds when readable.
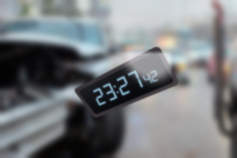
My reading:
T23:27
